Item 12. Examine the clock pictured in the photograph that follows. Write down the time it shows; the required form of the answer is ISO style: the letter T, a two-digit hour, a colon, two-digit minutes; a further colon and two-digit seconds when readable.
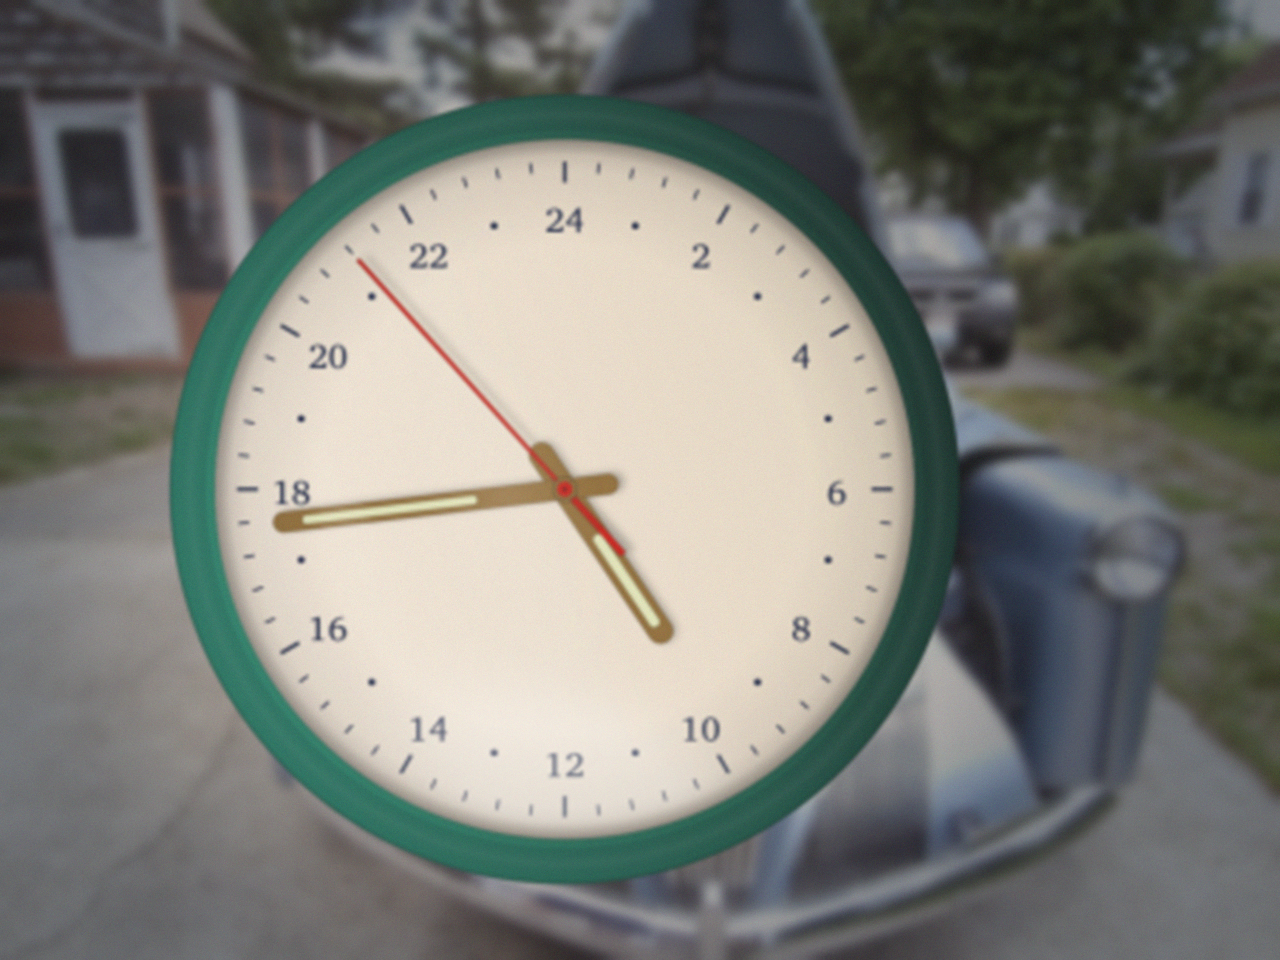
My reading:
T09:43:53
